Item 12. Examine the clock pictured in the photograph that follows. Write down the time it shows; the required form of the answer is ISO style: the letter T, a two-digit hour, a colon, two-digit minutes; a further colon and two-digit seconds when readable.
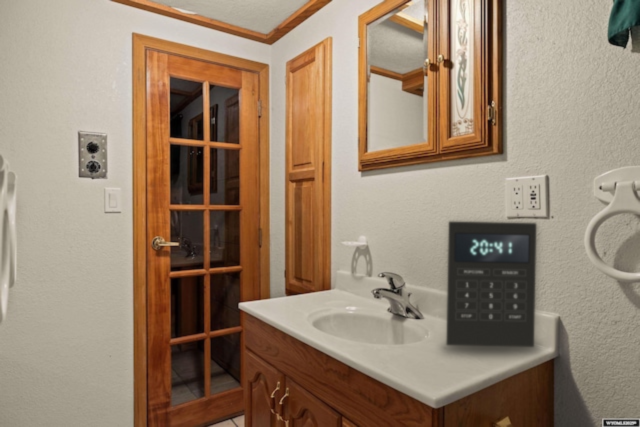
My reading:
T20:41
